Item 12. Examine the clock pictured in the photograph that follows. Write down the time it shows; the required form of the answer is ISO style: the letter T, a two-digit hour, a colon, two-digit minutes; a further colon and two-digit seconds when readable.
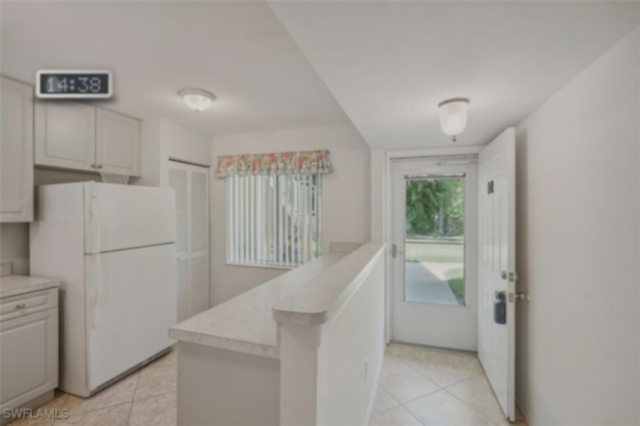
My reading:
T14:38
